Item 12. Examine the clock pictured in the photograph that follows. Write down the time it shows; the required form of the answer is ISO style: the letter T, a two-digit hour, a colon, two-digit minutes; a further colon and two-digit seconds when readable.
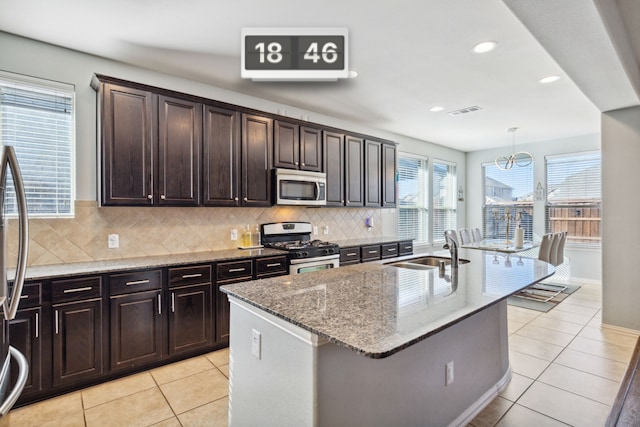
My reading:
T18:46
